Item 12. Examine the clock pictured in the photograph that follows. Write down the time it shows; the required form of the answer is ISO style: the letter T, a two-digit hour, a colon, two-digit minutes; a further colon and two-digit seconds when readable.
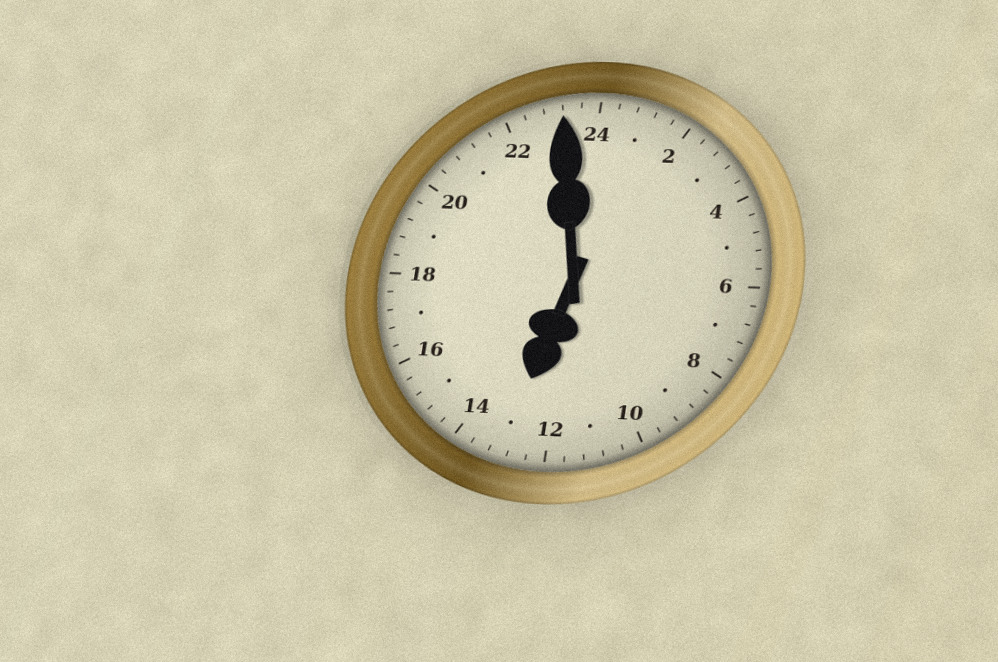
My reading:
T12:58
